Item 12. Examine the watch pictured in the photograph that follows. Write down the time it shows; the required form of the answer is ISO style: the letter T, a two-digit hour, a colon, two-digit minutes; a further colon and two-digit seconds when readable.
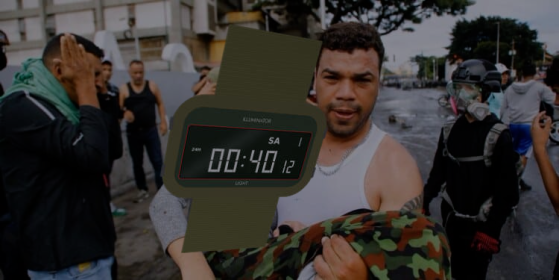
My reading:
T00:40:12
